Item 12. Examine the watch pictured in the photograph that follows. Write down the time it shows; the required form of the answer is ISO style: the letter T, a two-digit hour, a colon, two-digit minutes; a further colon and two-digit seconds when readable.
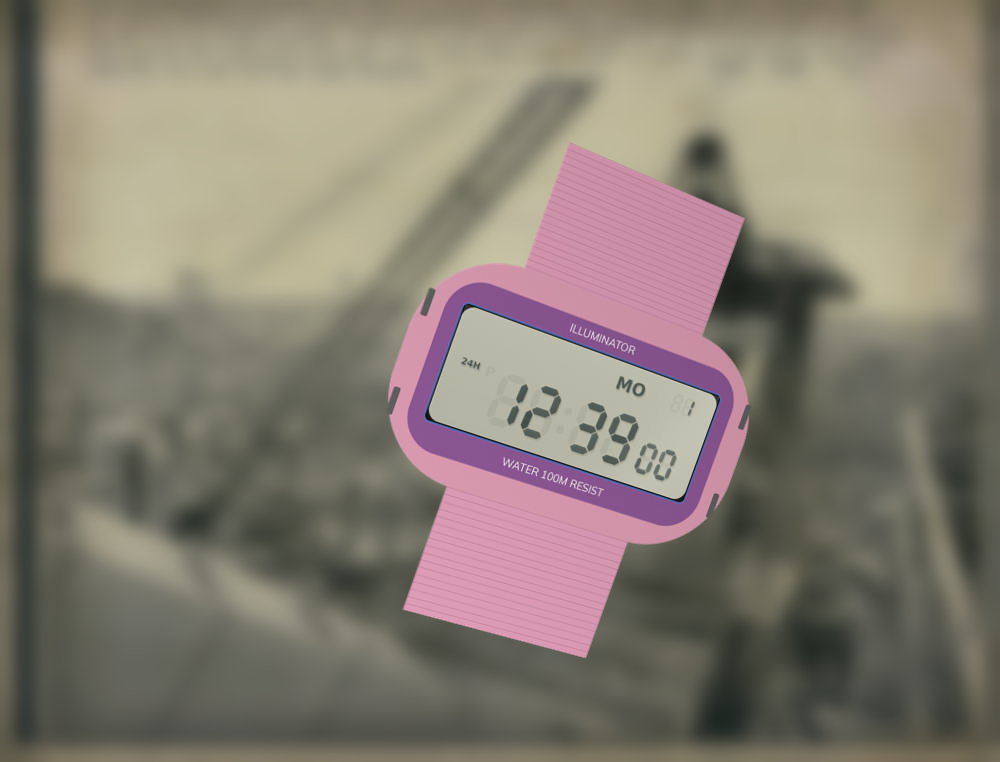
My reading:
T12:39:00
